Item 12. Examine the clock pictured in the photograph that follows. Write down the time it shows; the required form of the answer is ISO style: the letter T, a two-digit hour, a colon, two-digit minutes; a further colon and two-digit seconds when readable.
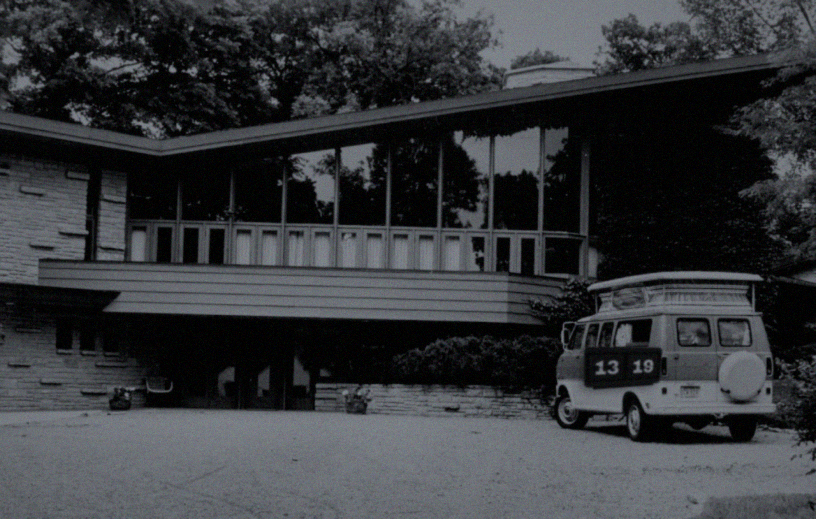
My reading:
T13:19
